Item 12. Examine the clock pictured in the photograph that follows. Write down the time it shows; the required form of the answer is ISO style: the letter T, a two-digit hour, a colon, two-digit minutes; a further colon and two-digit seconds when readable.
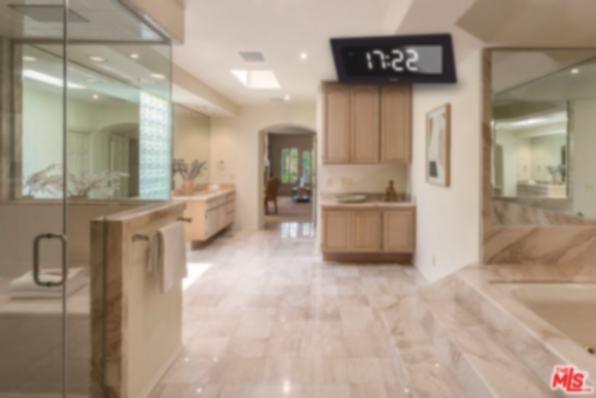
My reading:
T17:22
